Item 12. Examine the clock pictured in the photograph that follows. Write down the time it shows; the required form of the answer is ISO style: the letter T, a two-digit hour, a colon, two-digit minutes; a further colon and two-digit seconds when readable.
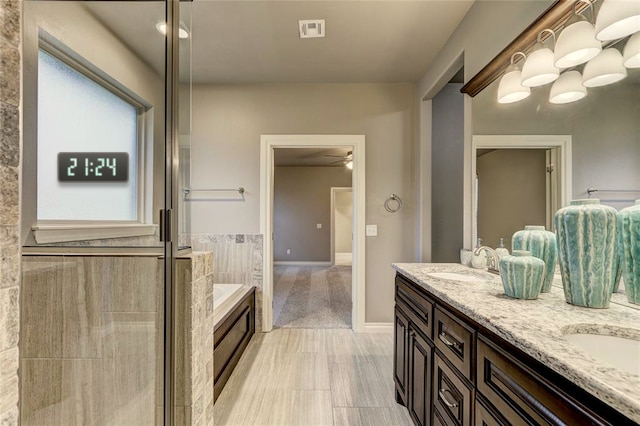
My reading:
T21:24
